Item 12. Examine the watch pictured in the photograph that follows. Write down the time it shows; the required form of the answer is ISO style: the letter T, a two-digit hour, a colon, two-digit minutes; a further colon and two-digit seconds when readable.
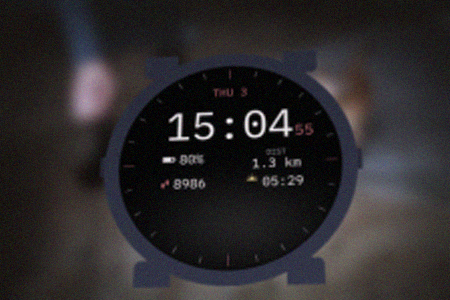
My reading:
T15:04:55
